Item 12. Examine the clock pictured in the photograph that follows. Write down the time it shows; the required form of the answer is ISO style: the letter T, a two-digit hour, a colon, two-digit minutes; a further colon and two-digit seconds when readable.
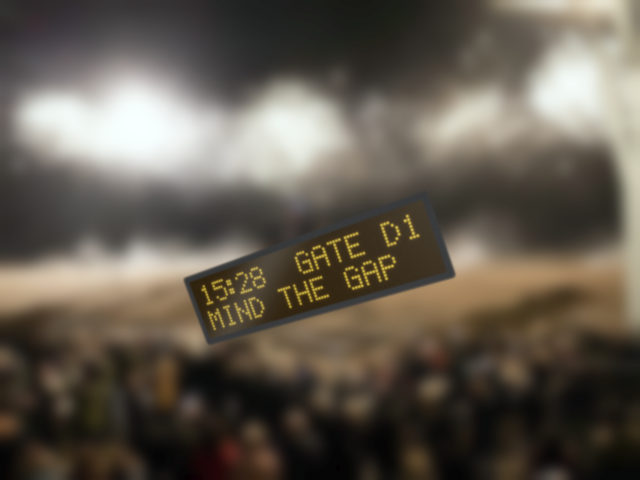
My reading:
T15:28
